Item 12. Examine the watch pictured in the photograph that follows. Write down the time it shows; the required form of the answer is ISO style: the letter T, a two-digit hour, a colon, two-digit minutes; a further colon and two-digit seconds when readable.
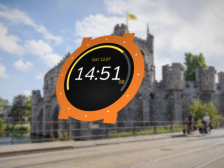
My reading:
T14:51
